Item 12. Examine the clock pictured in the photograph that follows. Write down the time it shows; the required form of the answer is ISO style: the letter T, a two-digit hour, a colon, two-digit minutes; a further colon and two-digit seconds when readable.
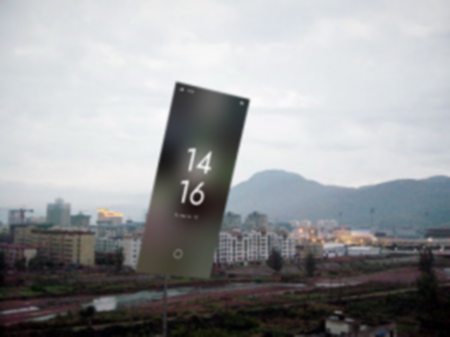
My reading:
T14:16
